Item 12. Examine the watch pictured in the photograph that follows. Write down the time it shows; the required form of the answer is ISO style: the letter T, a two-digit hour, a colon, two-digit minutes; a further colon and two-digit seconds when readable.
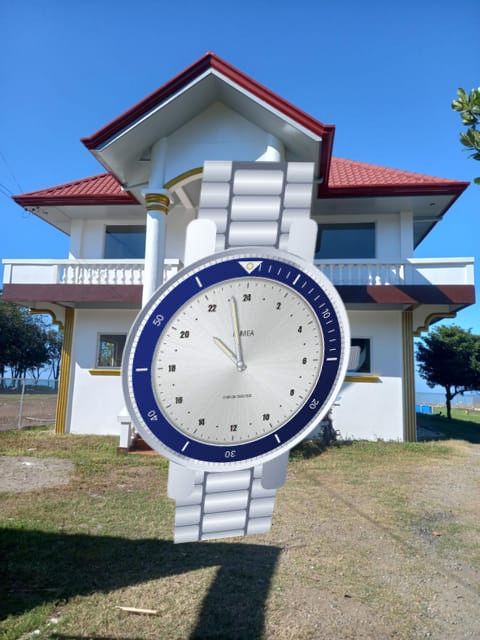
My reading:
T20:58
